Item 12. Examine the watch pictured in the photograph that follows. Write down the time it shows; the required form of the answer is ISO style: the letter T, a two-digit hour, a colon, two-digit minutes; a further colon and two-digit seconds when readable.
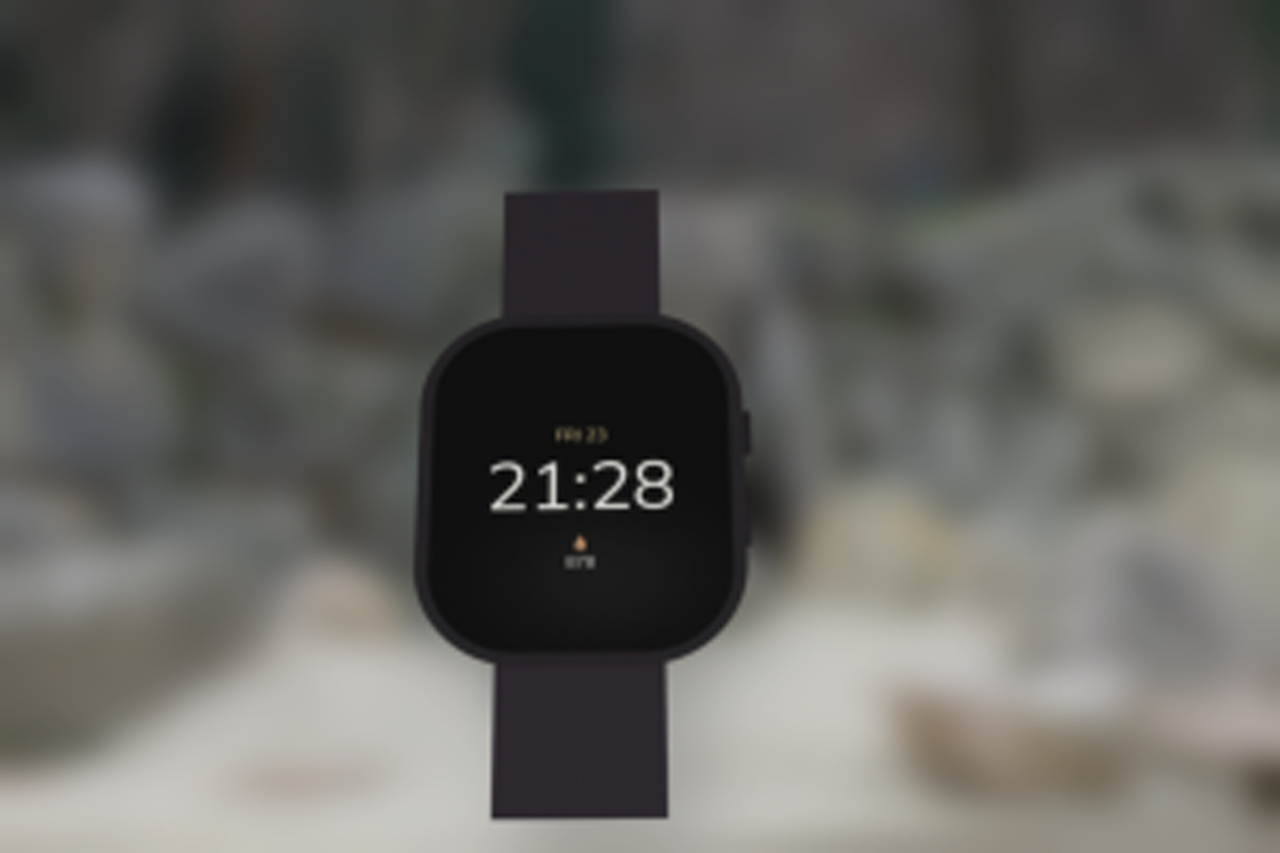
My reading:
T21:28
